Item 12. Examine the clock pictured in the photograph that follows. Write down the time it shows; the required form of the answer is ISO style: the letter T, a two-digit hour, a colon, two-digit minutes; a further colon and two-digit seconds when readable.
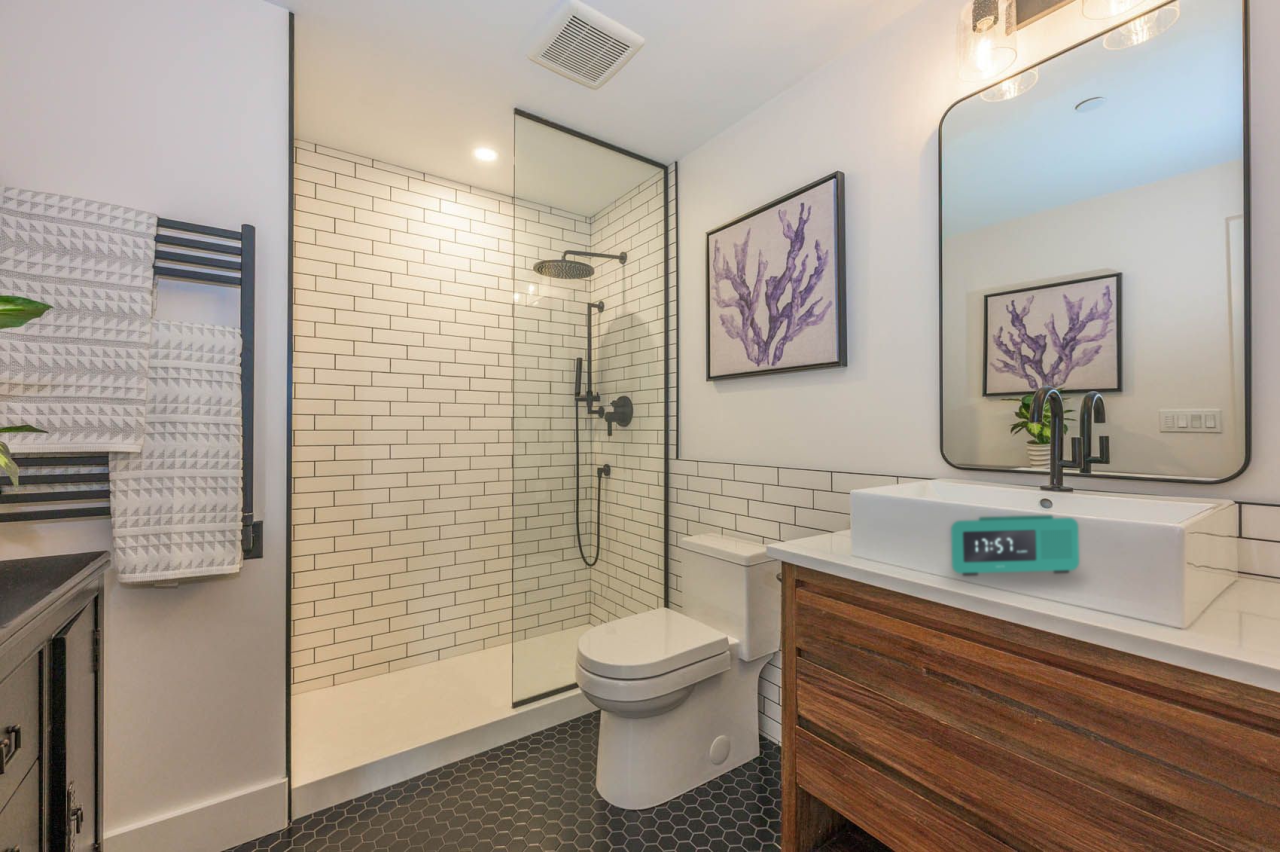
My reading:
T17:57
